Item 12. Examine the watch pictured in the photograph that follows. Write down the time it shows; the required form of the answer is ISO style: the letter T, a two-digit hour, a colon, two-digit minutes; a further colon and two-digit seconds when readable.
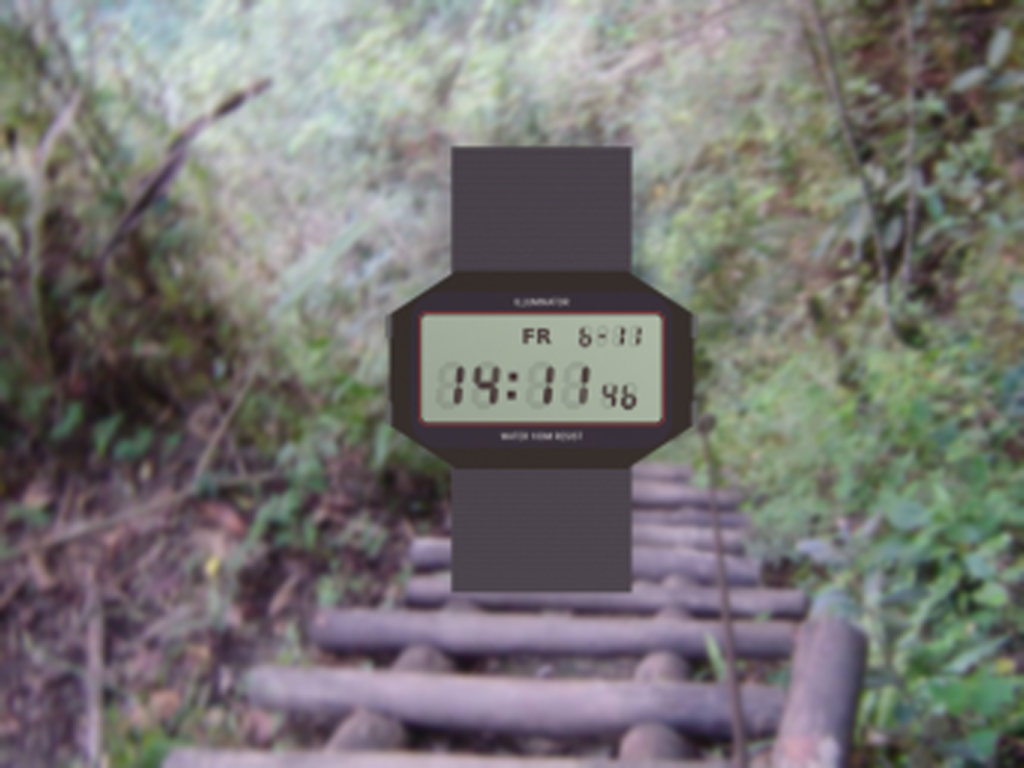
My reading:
T14:11:46
